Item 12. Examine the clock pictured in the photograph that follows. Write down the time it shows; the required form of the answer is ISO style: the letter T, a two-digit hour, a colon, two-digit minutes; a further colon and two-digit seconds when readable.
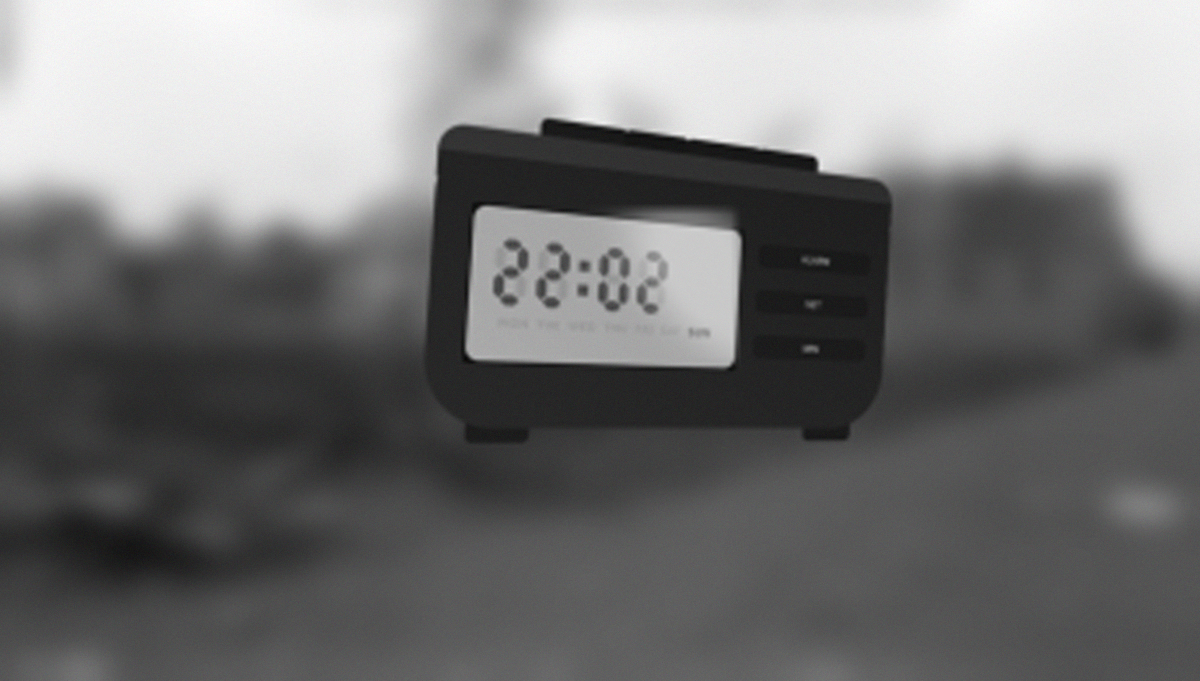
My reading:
T22:02
